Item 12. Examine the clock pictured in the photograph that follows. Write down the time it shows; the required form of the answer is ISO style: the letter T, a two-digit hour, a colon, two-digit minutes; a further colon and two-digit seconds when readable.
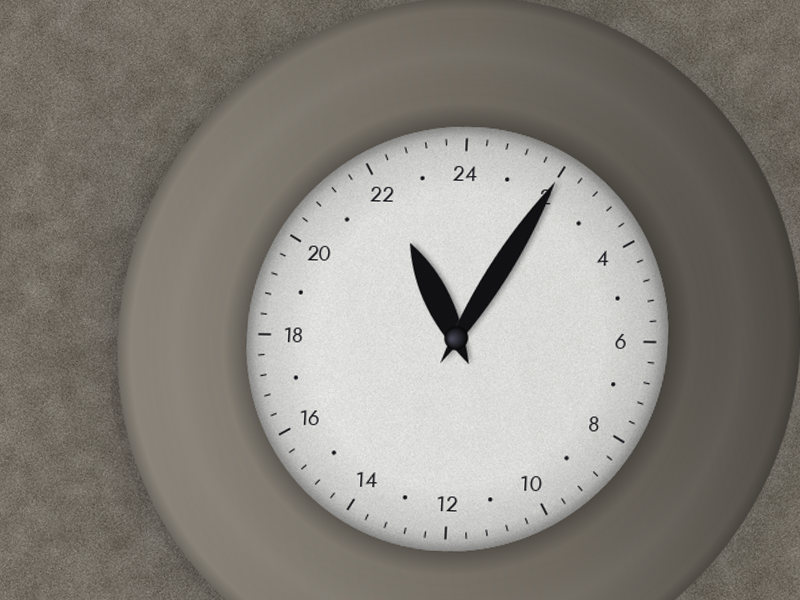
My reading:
T22:05
